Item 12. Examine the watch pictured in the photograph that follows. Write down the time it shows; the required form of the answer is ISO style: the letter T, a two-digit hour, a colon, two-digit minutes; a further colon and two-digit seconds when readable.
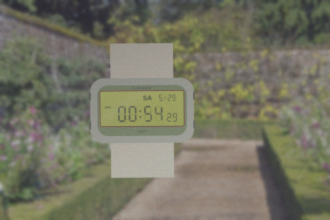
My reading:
T00:54:29
